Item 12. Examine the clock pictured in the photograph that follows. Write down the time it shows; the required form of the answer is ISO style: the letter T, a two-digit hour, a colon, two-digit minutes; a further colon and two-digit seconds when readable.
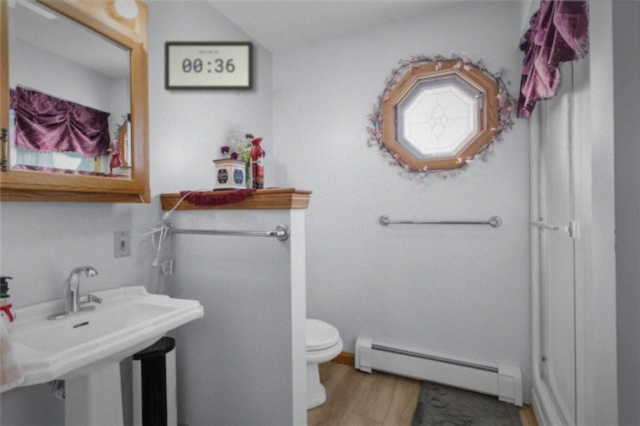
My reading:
T00:36
